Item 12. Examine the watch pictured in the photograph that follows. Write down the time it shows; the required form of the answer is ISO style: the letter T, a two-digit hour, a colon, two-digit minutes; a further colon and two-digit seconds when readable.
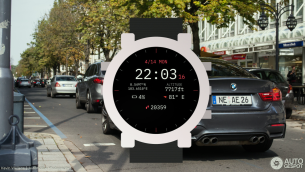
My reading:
T22:03
